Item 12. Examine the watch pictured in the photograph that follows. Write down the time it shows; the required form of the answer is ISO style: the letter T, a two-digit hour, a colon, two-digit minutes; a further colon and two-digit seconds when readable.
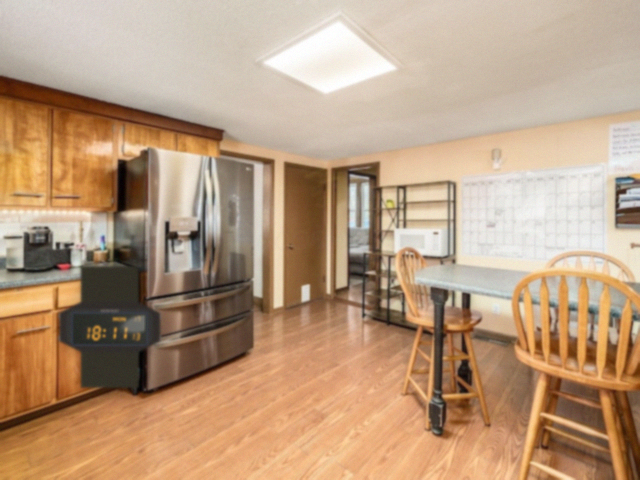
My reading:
T18:11
